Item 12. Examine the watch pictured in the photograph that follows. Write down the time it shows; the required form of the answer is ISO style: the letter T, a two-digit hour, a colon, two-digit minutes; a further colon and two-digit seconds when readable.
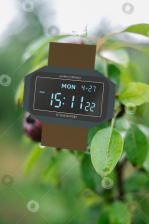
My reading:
T15:11:22
